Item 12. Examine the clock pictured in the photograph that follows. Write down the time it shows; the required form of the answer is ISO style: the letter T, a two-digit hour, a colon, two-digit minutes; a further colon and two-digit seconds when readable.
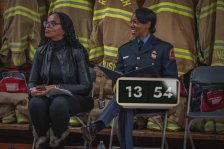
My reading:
T13:54
